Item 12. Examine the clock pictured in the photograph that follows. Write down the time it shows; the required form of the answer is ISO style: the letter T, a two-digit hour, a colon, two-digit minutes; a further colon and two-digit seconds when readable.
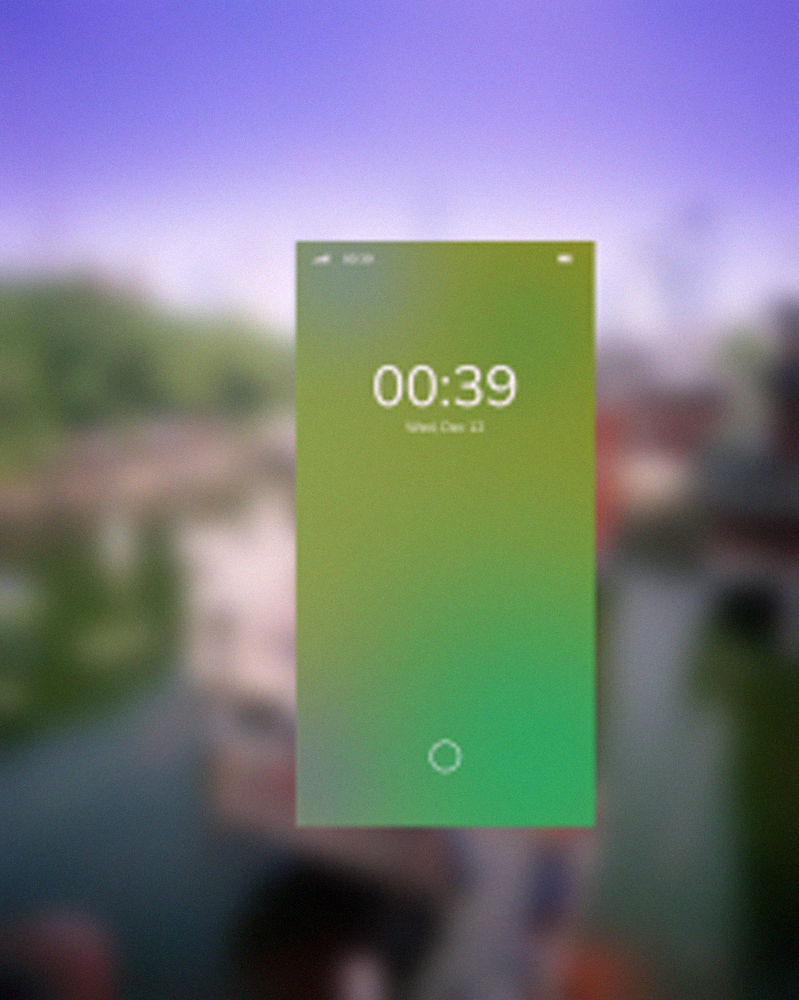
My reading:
T00:39
